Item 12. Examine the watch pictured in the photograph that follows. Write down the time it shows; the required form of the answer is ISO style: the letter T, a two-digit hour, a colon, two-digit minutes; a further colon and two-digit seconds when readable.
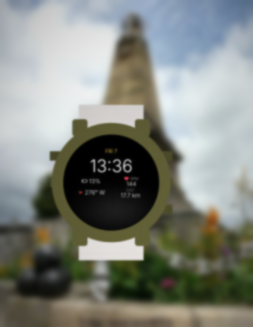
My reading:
T13:36
